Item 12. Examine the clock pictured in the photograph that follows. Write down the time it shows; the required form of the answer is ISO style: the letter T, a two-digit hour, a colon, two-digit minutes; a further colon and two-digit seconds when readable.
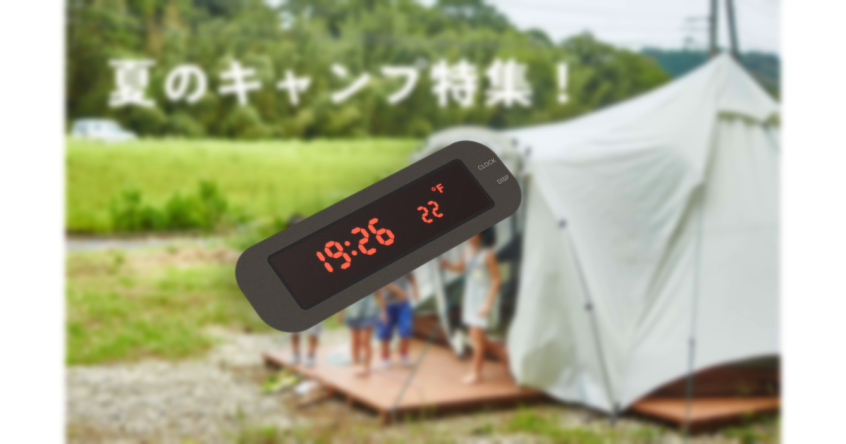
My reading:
T19:26
